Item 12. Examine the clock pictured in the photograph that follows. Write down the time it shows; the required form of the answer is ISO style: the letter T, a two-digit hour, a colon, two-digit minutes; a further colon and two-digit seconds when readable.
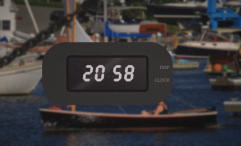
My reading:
T20:58
